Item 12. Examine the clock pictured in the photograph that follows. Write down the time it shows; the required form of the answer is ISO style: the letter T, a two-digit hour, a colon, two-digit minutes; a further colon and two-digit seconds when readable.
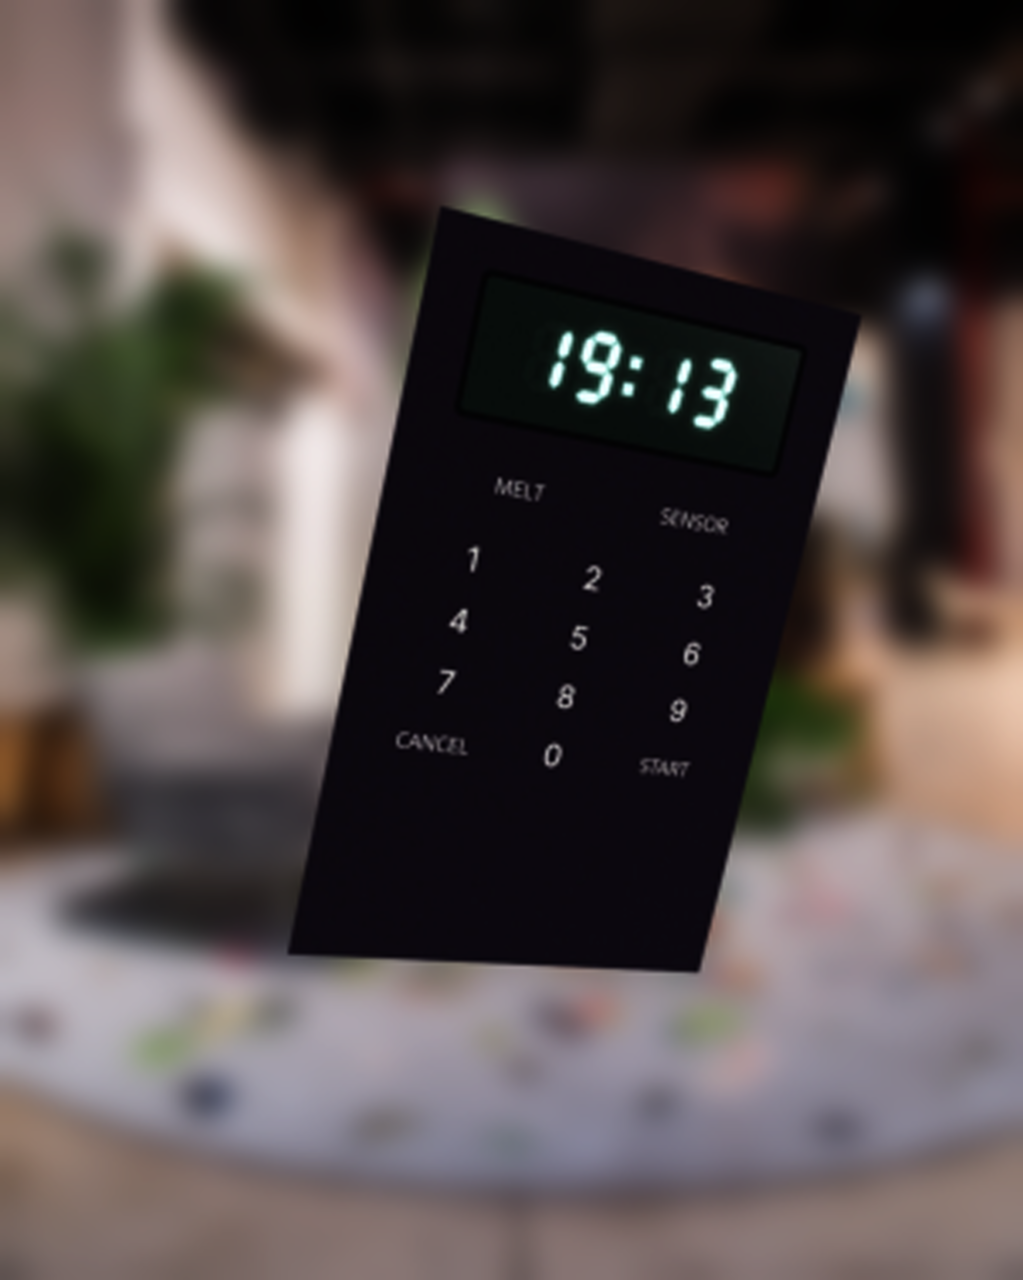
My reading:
T19:13
